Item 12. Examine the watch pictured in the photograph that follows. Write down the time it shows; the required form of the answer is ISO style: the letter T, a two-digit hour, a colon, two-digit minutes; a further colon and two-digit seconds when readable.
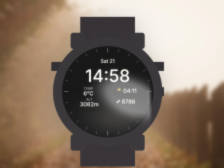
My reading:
T14:58
